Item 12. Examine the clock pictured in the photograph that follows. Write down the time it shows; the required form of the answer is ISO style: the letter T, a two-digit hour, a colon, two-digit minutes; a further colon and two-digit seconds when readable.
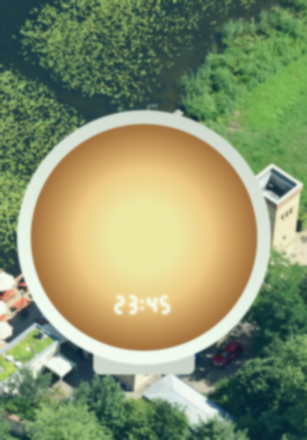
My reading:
T23:45
